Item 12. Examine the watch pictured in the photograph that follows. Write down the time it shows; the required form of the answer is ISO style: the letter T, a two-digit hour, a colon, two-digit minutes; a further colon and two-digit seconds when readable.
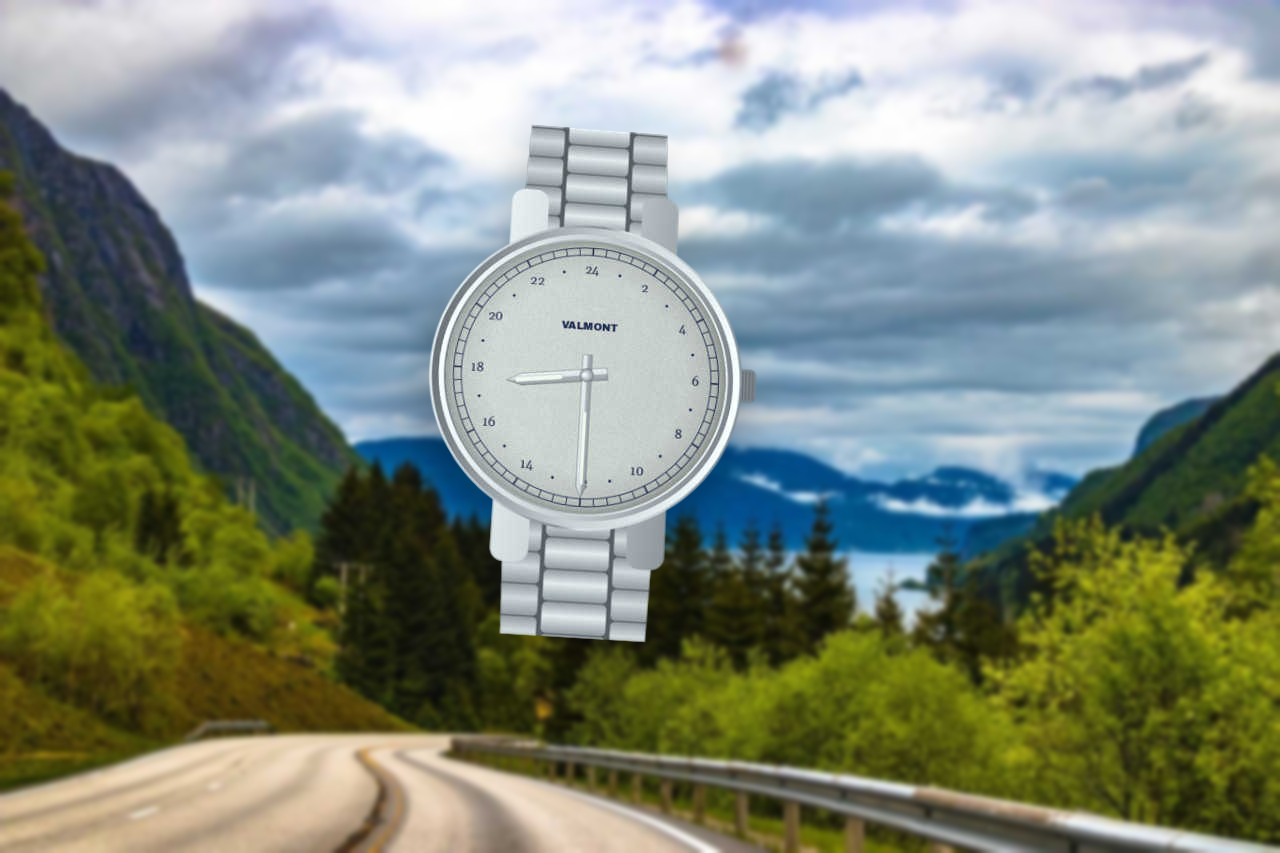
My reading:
T17:30
